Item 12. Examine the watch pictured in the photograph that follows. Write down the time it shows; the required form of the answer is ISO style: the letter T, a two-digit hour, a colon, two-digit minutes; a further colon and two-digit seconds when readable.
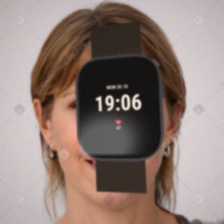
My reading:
T19:06
